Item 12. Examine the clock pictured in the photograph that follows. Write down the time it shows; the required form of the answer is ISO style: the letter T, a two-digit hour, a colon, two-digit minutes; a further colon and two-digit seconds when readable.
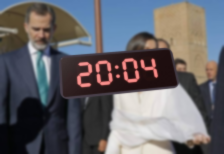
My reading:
T20:04
